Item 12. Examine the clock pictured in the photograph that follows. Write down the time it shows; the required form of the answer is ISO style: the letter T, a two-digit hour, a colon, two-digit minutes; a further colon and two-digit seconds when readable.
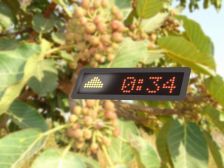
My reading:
T00:34
